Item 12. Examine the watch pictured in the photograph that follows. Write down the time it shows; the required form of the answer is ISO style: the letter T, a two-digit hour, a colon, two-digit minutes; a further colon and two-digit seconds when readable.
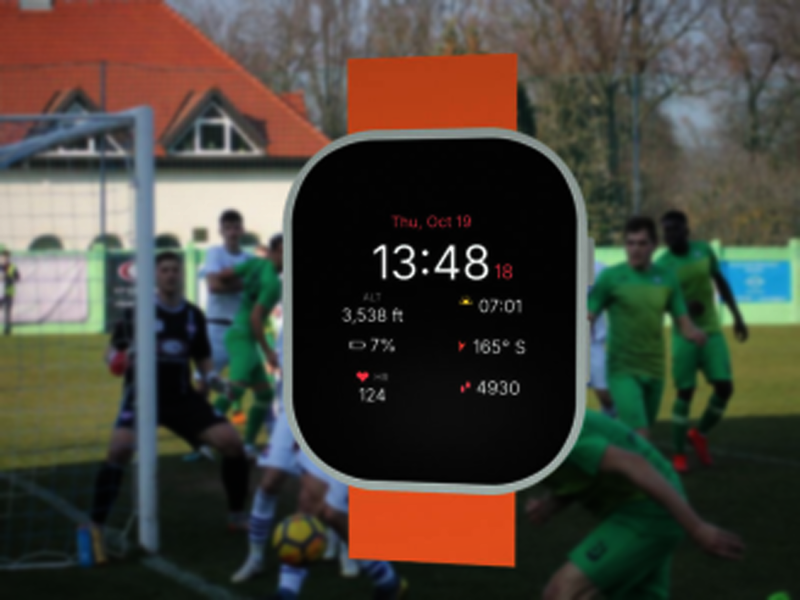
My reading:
T13:48:18
